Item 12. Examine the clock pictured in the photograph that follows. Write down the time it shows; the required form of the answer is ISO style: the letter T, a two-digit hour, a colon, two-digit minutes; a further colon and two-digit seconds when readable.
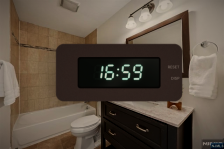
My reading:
T16:59
